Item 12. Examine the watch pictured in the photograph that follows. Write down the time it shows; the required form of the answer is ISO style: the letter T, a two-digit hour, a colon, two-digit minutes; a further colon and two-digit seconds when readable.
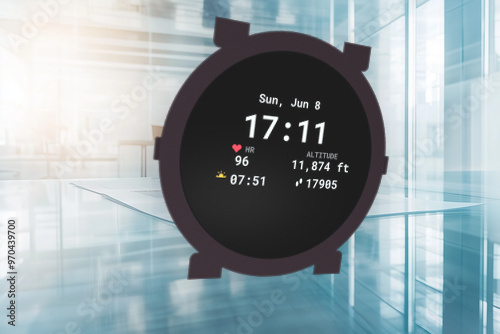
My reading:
T17:11
